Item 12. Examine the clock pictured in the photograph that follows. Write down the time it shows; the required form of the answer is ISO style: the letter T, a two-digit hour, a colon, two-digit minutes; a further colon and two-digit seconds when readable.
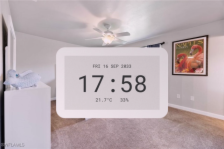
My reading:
T17:58
